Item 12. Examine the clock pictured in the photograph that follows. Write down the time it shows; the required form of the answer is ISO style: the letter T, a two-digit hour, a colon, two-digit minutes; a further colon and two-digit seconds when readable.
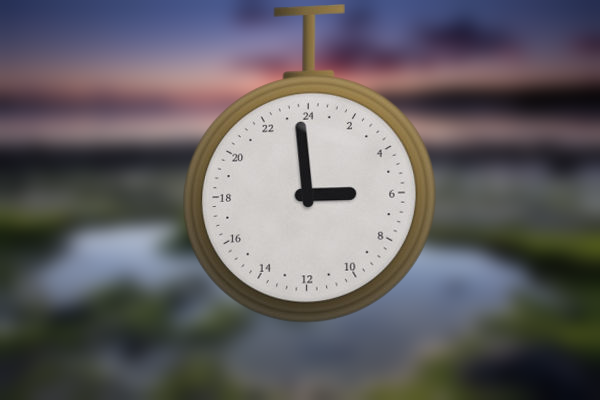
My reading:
T05:59
